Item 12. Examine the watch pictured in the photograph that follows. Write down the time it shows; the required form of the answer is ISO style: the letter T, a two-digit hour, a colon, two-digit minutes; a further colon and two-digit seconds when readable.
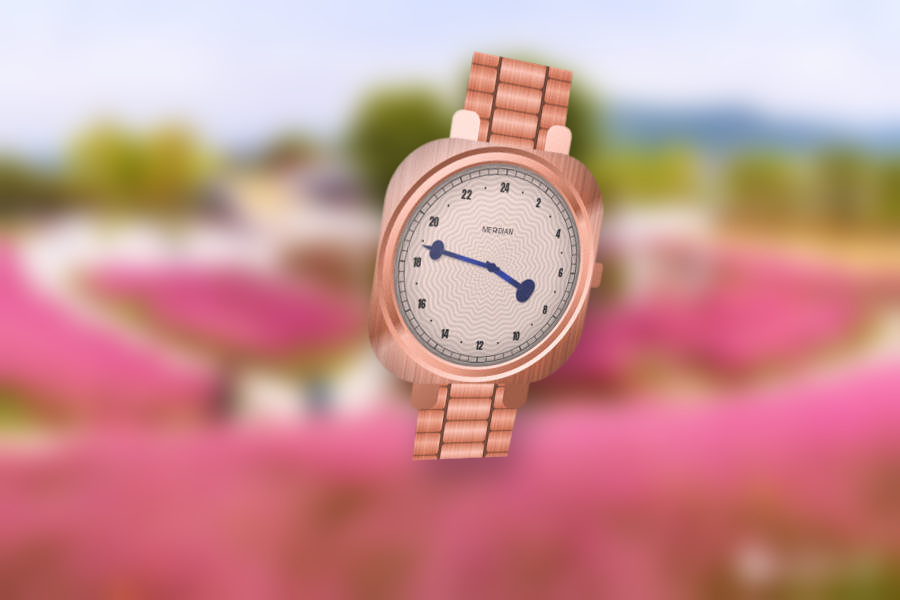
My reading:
T07:47
